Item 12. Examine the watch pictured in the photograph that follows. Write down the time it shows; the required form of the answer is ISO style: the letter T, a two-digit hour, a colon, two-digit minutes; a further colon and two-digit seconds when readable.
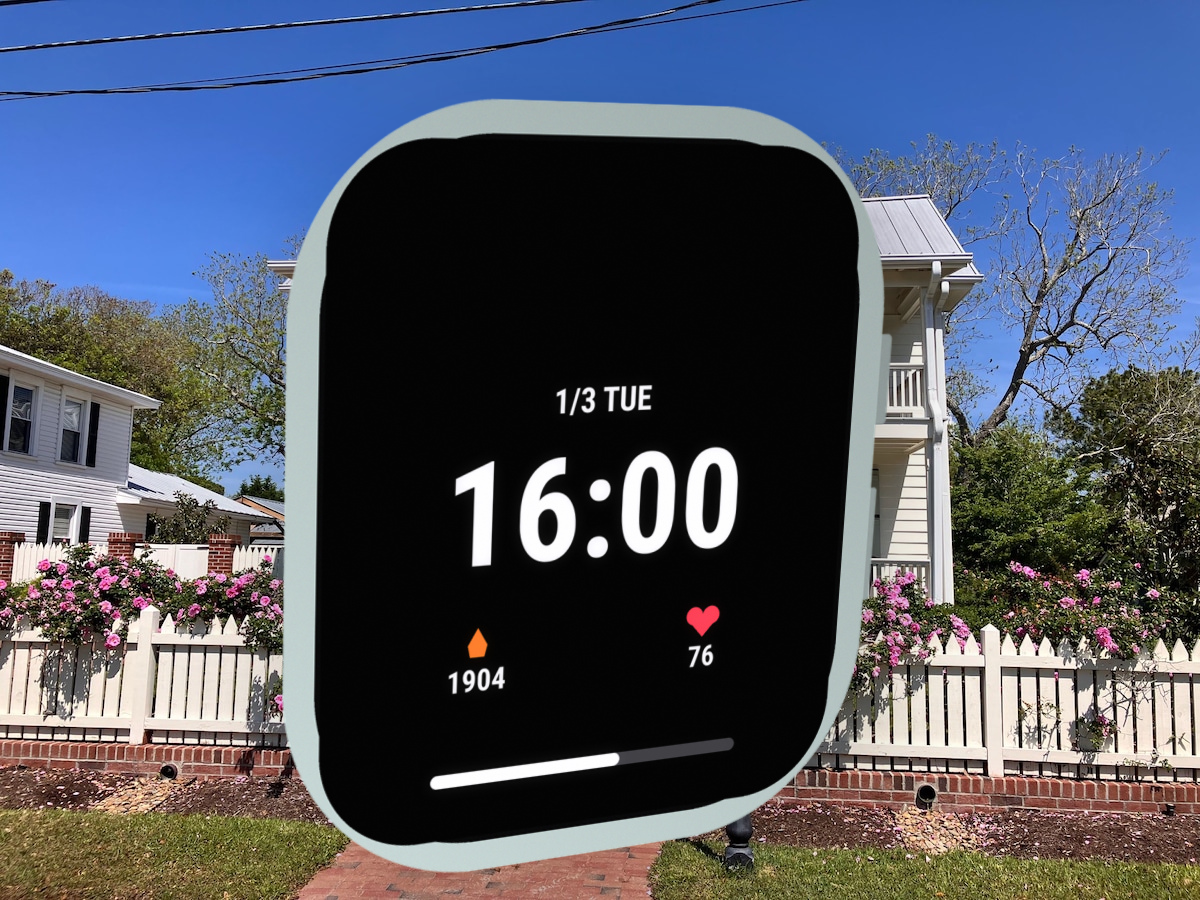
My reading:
T16:00
